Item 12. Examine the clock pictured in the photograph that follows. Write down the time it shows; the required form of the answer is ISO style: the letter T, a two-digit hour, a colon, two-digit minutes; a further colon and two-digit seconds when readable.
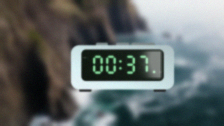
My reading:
T00:37
